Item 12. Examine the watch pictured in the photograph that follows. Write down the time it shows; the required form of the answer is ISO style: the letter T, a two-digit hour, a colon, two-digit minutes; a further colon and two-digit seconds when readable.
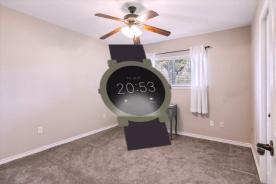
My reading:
T20:53
